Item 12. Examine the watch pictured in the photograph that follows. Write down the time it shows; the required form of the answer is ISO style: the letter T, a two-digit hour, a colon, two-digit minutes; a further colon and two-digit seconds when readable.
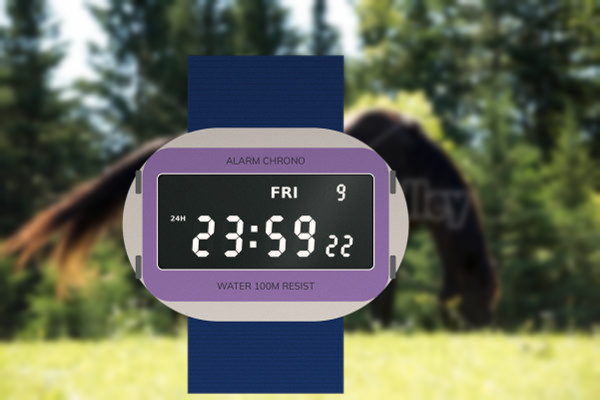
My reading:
T23:59:22
